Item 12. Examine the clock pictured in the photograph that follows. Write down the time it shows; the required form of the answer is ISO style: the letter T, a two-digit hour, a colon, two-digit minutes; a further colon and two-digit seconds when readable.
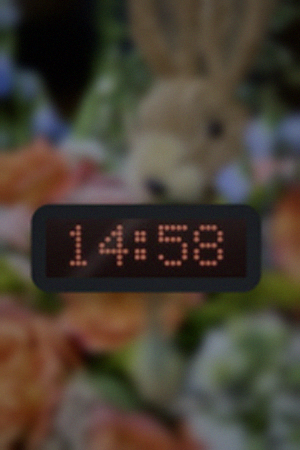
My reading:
T14:58
